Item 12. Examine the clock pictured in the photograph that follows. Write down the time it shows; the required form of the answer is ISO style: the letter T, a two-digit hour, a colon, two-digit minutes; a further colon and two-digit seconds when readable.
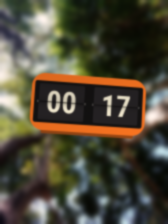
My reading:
T00:17
